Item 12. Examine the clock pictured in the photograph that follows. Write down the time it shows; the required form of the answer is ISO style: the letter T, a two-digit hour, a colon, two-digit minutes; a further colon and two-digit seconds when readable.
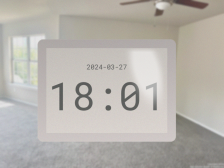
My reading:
T18:01
